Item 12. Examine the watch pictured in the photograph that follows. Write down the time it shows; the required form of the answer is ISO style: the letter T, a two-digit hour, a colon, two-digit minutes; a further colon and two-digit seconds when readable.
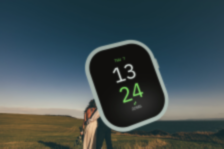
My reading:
T13:24
